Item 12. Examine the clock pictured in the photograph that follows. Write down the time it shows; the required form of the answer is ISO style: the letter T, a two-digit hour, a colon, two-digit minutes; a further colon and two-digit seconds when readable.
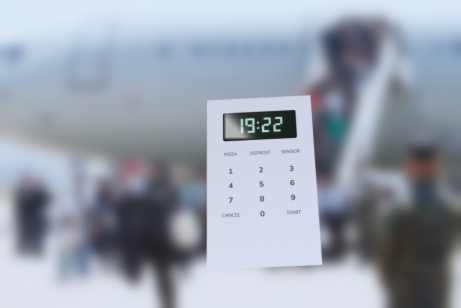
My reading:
T19:22
